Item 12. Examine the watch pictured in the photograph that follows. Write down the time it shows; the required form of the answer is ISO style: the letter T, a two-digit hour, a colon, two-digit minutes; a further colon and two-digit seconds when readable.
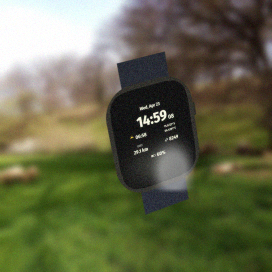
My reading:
T14:59
